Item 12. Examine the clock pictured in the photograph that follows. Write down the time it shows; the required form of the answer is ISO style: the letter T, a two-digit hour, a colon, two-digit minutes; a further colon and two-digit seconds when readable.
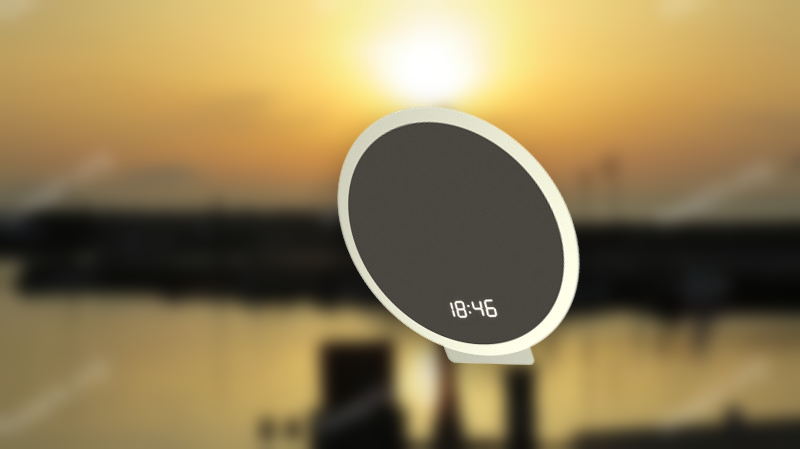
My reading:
T18:46
